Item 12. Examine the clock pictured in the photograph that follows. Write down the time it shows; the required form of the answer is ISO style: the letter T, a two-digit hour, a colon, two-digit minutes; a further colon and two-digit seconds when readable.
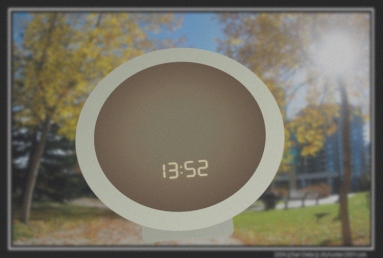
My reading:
T13:52
